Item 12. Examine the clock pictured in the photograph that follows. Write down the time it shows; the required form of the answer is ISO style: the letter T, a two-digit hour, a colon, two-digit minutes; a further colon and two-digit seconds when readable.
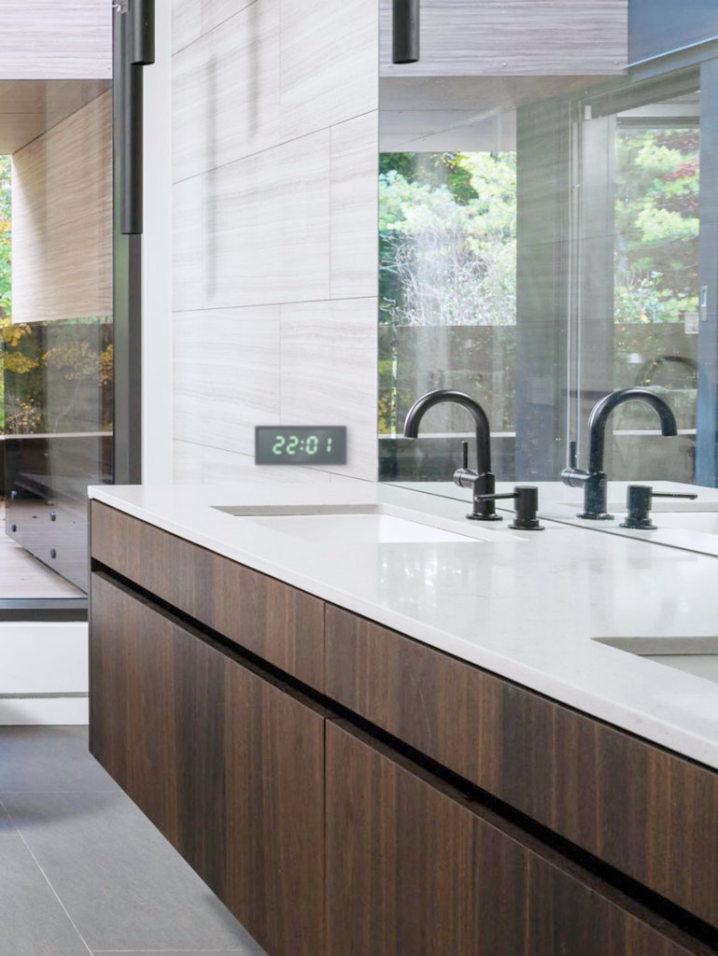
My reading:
T22:01
